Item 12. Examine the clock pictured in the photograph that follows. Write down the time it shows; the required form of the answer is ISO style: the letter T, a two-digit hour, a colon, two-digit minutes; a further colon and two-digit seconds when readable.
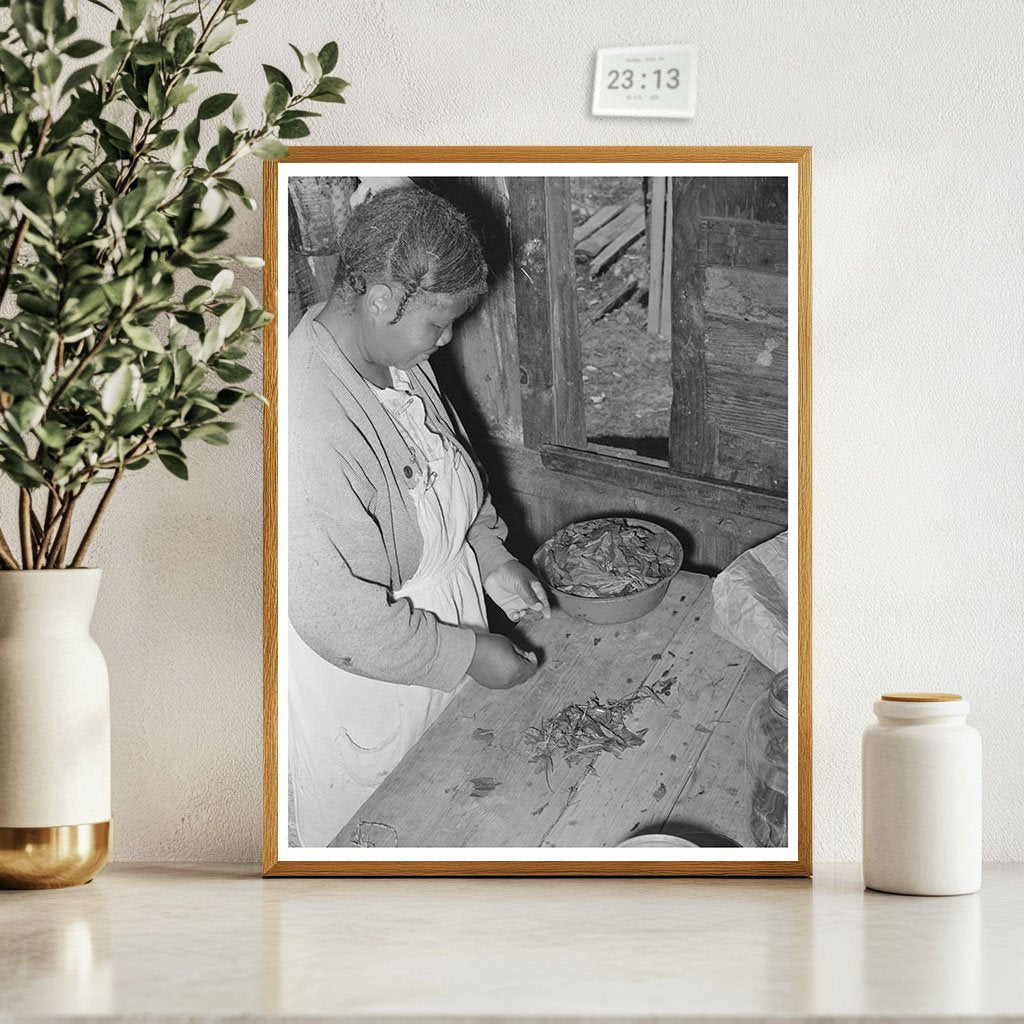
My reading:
T23:13
